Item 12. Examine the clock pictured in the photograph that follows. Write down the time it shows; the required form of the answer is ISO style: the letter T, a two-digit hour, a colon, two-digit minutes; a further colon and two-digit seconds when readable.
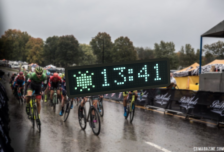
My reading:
T13:41
